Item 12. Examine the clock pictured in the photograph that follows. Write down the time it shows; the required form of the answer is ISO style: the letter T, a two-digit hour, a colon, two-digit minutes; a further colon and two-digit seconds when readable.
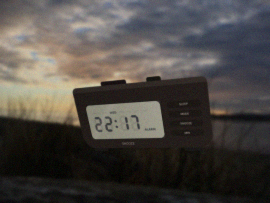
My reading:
T22:17
